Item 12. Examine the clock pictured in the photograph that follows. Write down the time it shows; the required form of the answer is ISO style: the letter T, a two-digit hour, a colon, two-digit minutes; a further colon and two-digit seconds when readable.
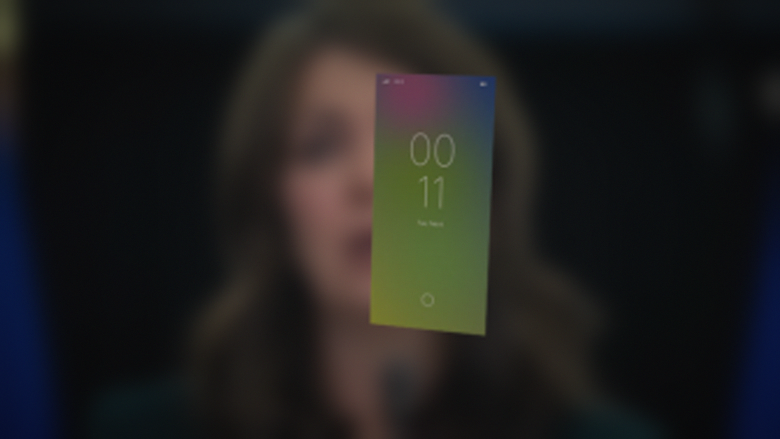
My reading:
T00:11
